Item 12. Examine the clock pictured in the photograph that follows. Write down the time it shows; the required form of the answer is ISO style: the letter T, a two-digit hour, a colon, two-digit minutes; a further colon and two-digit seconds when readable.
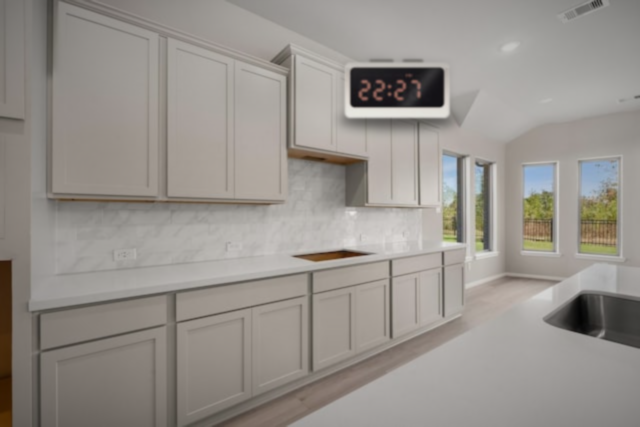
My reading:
T22:27
